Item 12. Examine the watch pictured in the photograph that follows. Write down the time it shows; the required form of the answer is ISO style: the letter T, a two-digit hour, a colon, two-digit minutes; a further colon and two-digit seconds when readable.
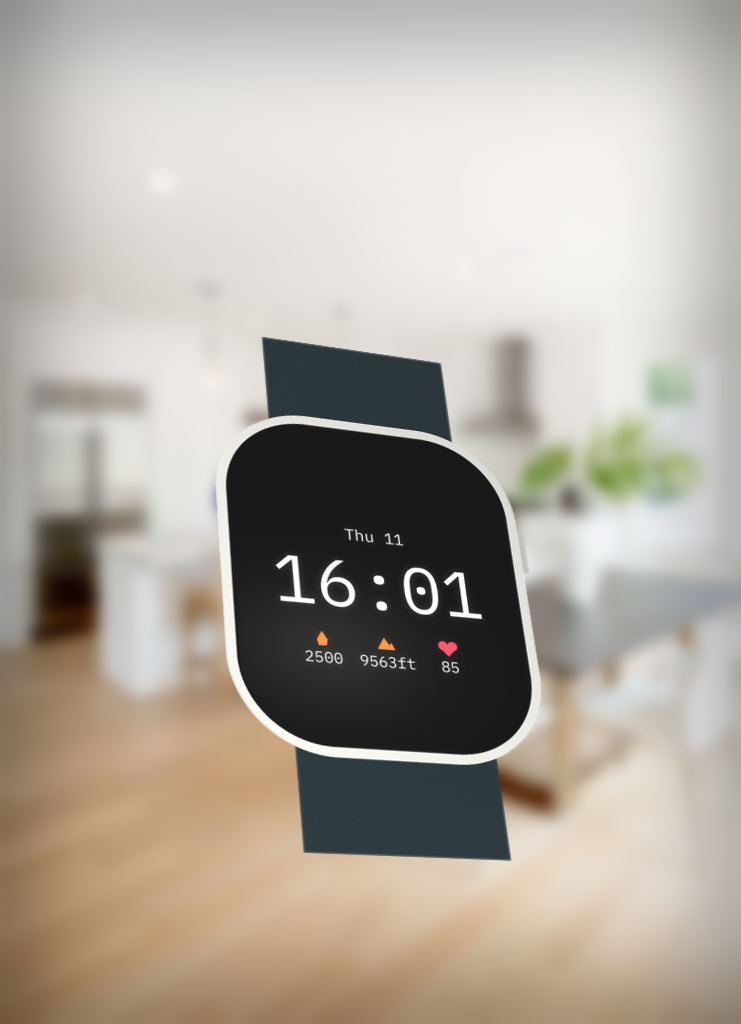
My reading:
T16:01
